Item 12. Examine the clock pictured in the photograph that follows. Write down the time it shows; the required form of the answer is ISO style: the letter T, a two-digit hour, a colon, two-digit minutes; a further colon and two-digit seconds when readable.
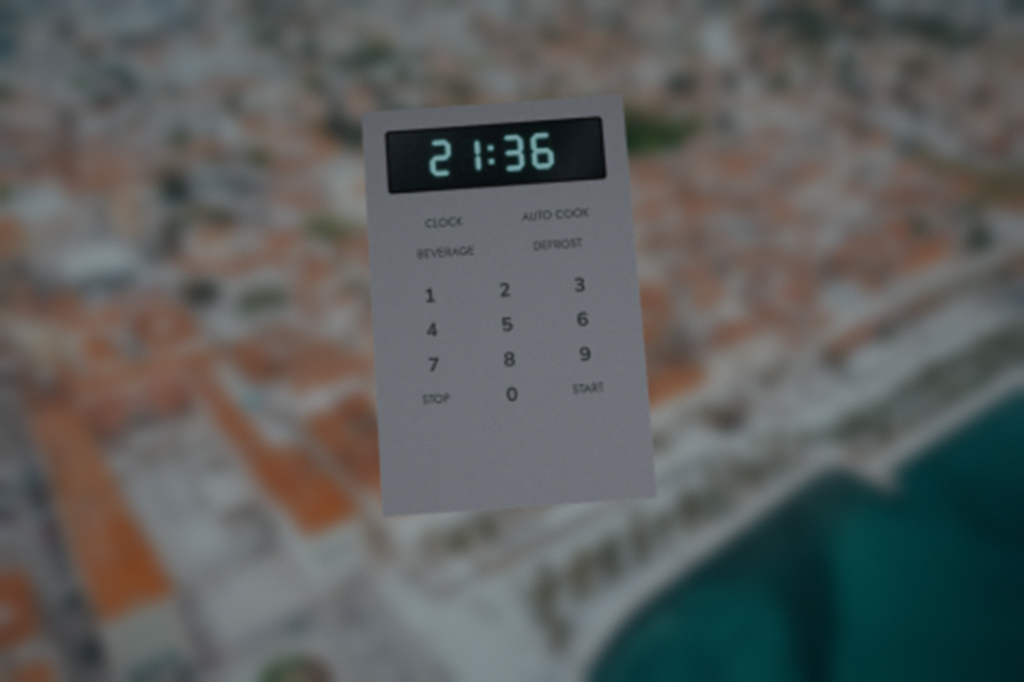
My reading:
T21:36
